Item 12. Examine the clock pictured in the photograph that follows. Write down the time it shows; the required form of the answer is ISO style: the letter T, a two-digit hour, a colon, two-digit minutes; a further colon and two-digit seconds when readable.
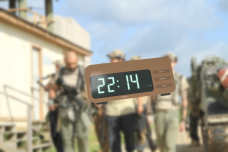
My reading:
T22:14
